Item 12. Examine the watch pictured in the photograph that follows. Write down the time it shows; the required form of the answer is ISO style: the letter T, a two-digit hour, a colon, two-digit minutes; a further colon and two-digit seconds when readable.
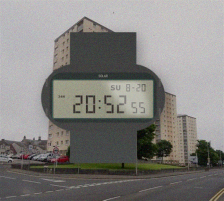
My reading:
T20:52:55
